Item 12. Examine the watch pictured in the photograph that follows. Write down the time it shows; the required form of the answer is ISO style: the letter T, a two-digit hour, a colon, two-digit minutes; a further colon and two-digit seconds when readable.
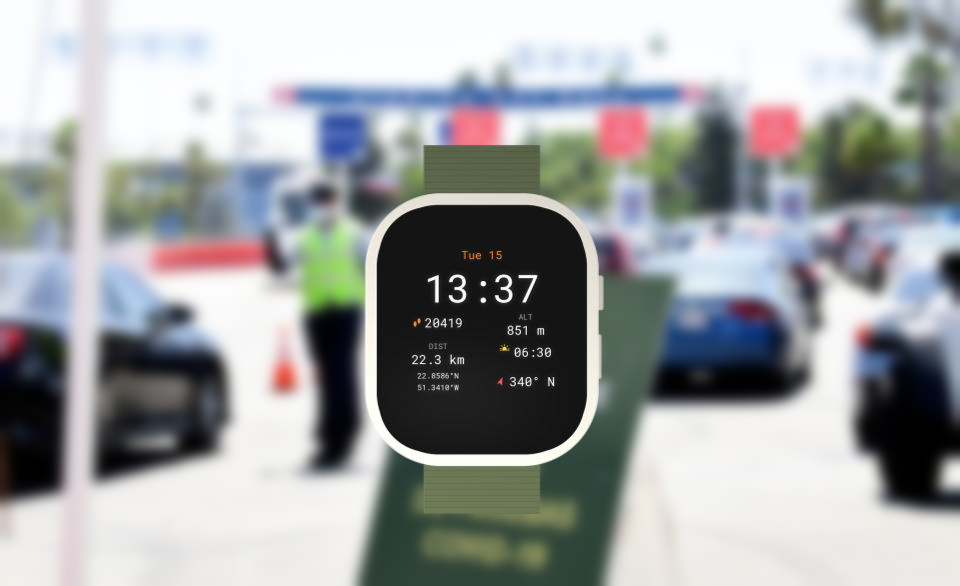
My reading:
T13:37
